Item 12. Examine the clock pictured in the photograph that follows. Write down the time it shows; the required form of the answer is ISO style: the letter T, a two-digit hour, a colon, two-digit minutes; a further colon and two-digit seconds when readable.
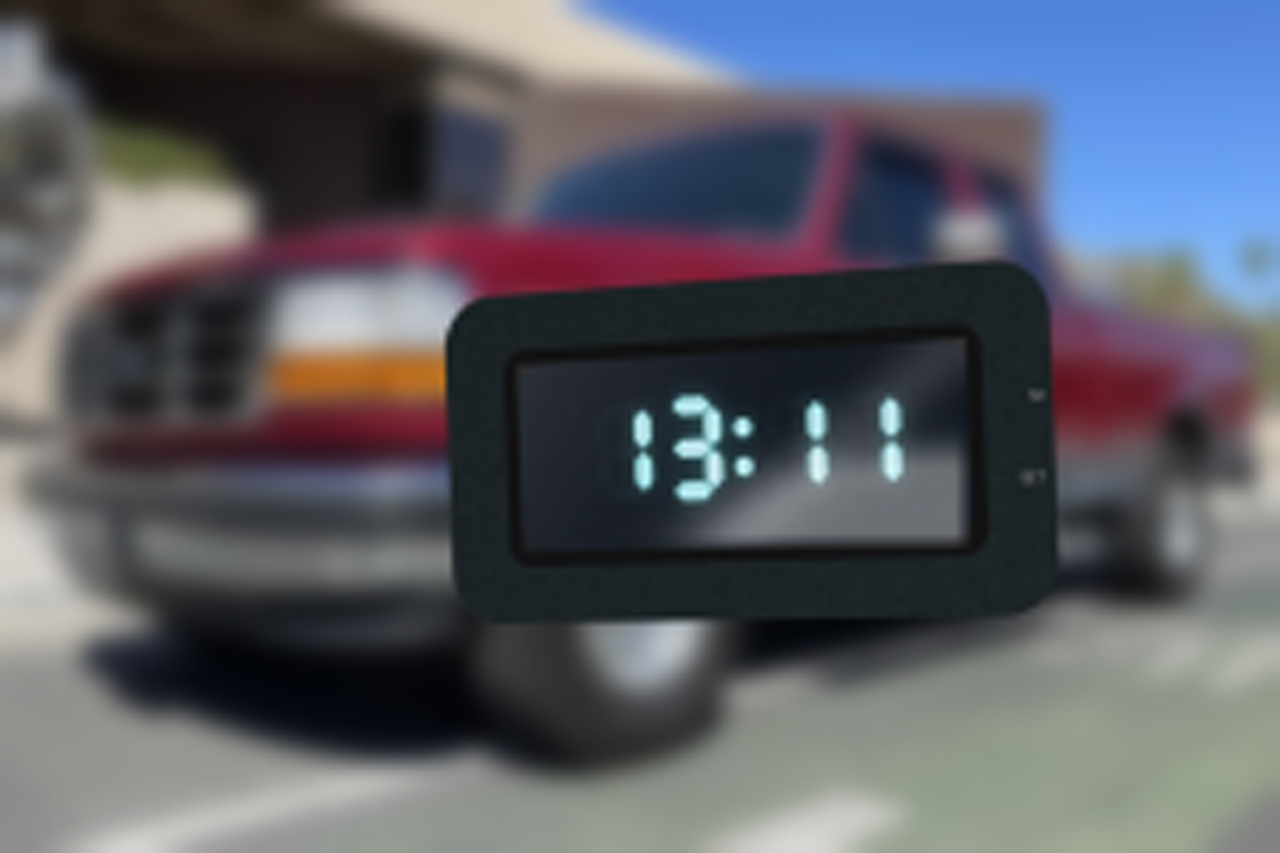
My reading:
T13:11
